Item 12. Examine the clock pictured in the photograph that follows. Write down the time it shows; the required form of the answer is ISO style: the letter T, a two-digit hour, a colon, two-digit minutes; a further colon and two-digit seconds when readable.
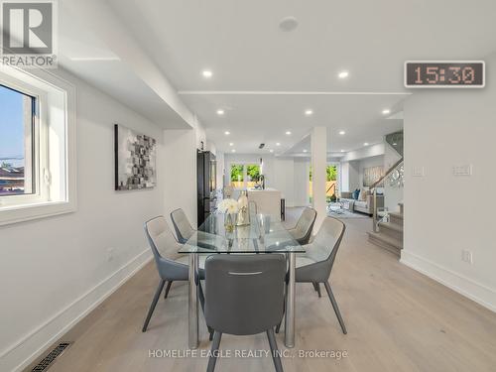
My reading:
T15:30
